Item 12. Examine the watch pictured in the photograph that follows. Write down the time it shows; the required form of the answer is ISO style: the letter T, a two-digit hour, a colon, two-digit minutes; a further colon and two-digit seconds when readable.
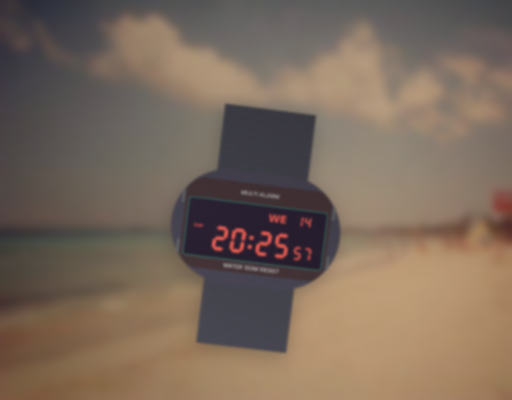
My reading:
T20:25:57
